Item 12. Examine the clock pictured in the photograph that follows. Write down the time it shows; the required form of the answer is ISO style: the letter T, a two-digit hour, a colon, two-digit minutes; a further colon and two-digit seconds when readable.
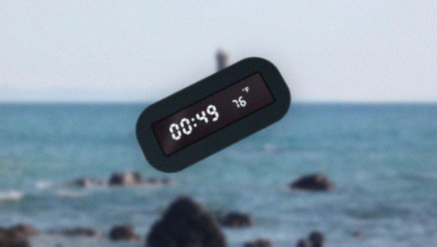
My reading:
T00:49
